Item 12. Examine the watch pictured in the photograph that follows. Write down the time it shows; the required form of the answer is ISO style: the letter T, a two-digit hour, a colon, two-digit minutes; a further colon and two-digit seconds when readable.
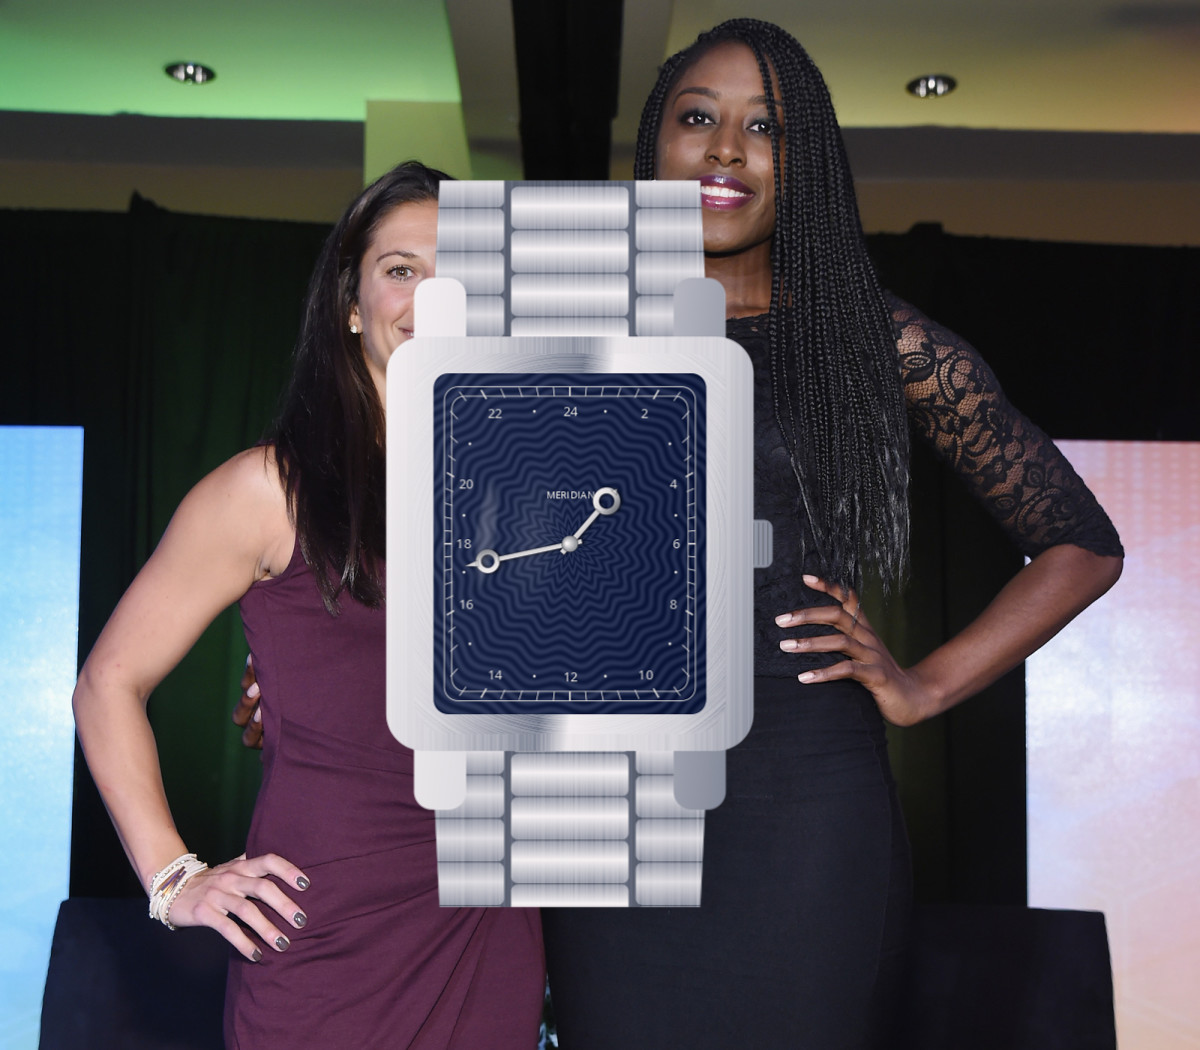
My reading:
T02:43
